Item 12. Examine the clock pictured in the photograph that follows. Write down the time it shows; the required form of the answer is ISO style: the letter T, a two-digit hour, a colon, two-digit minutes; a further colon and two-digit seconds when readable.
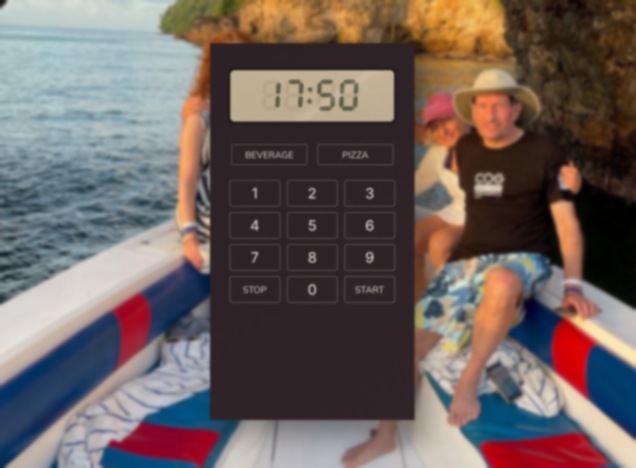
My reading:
T17:50
